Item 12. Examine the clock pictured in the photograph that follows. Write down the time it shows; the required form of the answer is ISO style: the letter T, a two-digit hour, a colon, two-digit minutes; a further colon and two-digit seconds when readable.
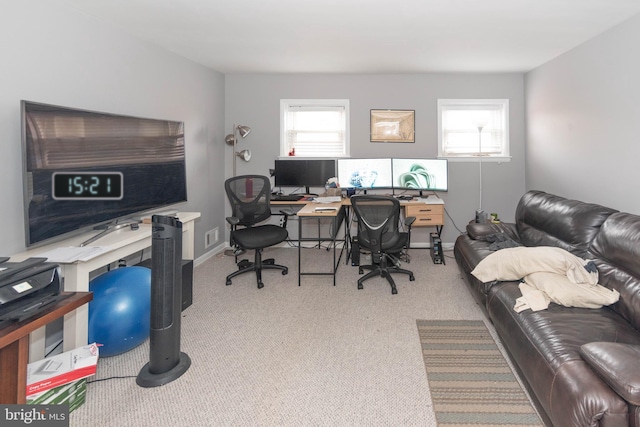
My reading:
T15:21
